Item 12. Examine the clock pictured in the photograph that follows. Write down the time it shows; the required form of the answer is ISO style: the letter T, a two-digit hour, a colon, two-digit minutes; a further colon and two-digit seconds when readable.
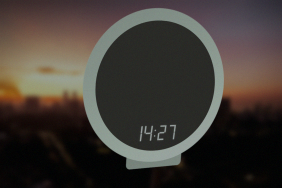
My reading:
T14:27
